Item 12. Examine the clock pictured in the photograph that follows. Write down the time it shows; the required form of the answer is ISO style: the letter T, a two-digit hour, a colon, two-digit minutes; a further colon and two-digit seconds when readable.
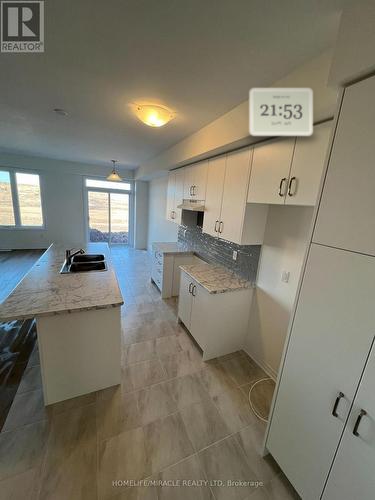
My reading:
T21:53
